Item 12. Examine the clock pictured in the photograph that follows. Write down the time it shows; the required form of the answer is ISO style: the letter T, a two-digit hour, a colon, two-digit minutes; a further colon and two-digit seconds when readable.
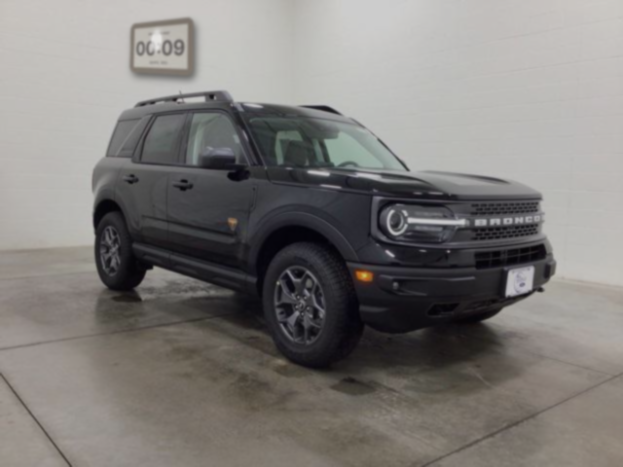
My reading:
T00:09
